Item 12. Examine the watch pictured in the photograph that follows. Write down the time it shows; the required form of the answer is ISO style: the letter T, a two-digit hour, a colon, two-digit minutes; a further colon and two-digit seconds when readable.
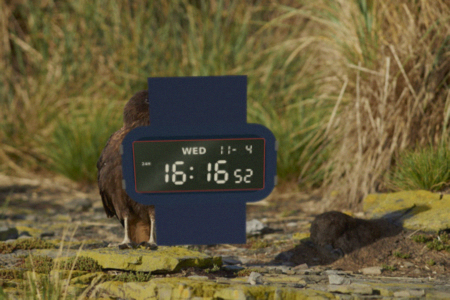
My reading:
T16:16:52
